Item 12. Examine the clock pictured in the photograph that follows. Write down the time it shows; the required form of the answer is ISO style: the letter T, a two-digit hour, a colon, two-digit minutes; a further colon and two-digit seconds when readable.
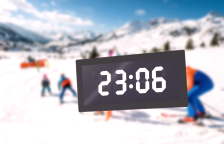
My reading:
T23:06
